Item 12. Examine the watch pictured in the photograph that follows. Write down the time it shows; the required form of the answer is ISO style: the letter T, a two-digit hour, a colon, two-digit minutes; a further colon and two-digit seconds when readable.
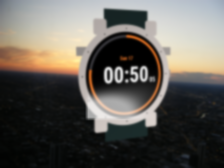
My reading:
T00:50
